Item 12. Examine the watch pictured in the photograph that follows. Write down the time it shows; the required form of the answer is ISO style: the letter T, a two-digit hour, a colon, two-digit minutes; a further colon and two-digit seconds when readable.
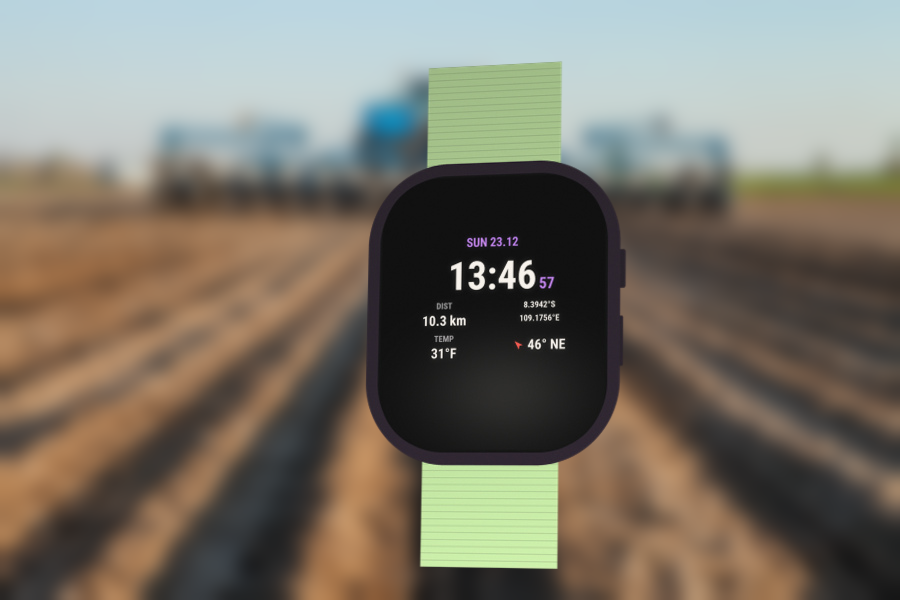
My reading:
T13:46:57
